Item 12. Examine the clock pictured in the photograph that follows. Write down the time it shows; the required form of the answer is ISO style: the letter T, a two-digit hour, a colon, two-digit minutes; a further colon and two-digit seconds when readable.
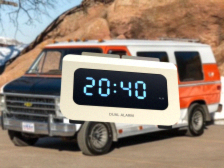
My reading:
T20:40
